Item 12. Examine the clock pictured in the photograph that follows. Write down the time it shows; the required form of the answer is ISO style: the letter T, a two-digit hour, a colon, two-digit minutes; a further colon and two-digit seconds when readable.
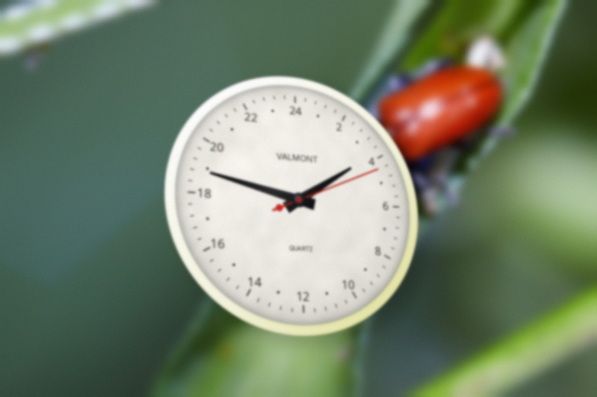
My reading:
T03:47:11
